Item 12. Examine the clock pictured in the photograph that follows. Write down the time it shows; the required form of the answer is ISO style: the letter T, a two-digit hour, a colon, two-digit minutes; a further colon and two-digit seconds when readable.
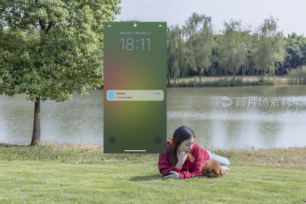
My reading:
T18:11
